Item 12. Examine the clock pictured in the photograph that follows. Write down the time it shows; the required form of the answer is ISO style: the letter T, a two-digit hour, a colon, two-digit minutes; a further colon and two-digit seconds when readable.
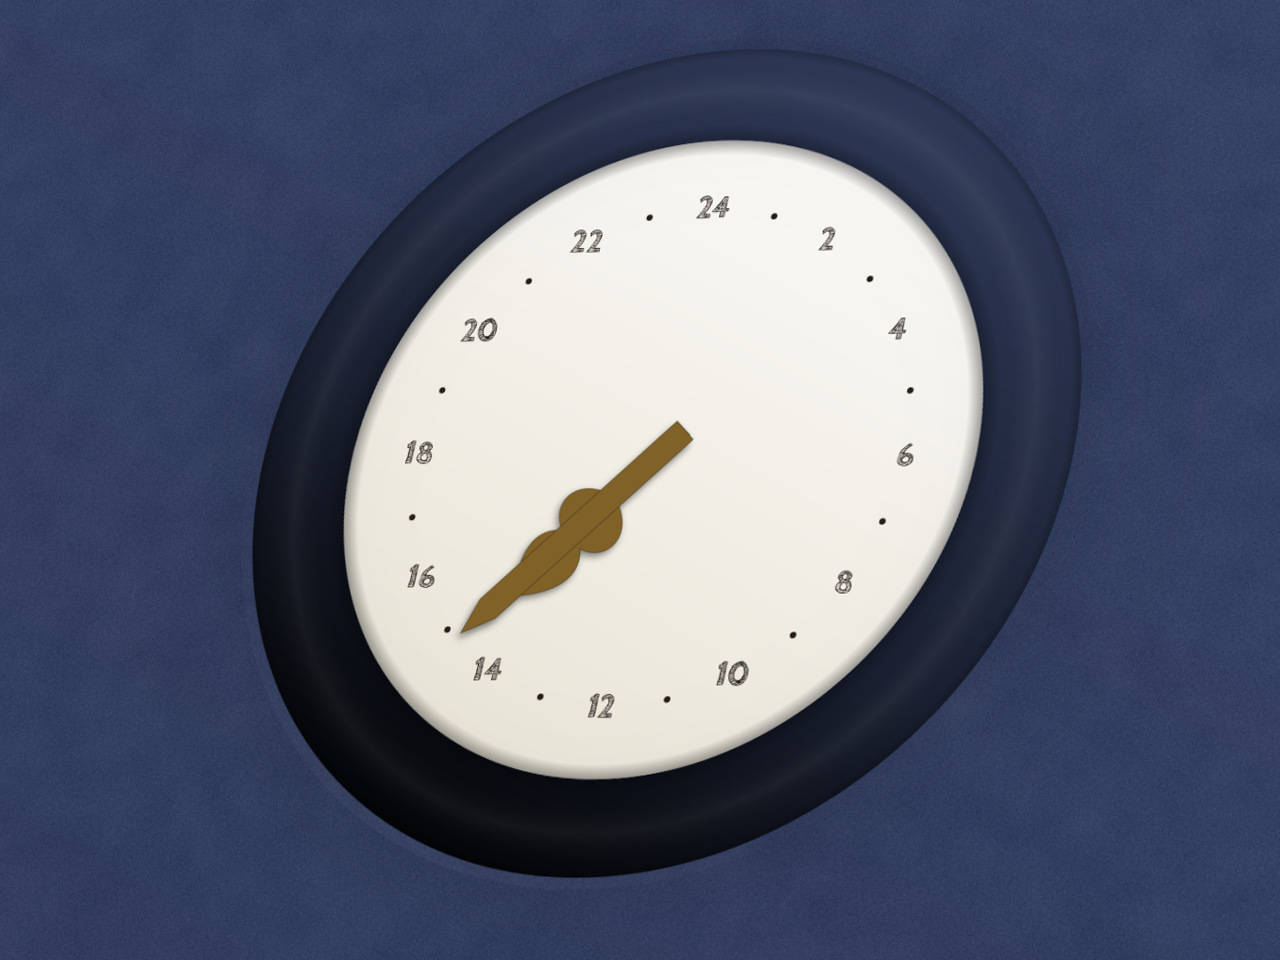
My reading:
T14:37
